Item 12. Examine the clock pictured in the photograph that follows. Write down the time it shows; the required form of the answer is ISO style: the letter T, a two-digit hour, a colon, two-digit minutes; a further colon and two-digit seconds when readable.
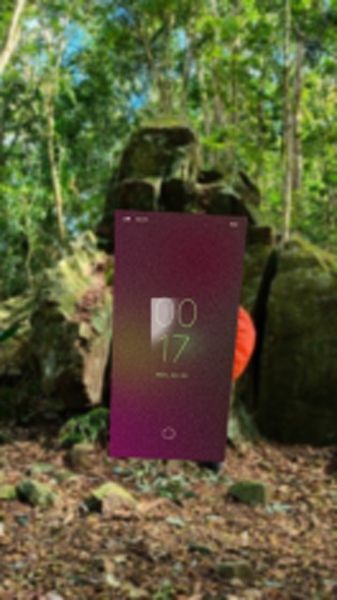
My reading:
T00:17
